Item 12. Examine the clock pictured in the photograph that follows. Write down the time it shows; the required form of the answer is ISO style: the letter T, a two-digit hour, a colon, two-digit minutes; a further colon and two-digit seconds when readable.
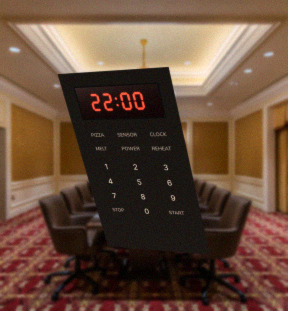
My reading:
T22:00
